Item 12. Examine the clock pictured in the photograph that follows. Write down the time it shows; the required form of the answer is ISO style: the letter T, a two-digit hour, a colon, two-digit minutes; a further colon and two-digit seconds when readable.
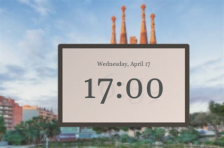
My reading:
T17:00
